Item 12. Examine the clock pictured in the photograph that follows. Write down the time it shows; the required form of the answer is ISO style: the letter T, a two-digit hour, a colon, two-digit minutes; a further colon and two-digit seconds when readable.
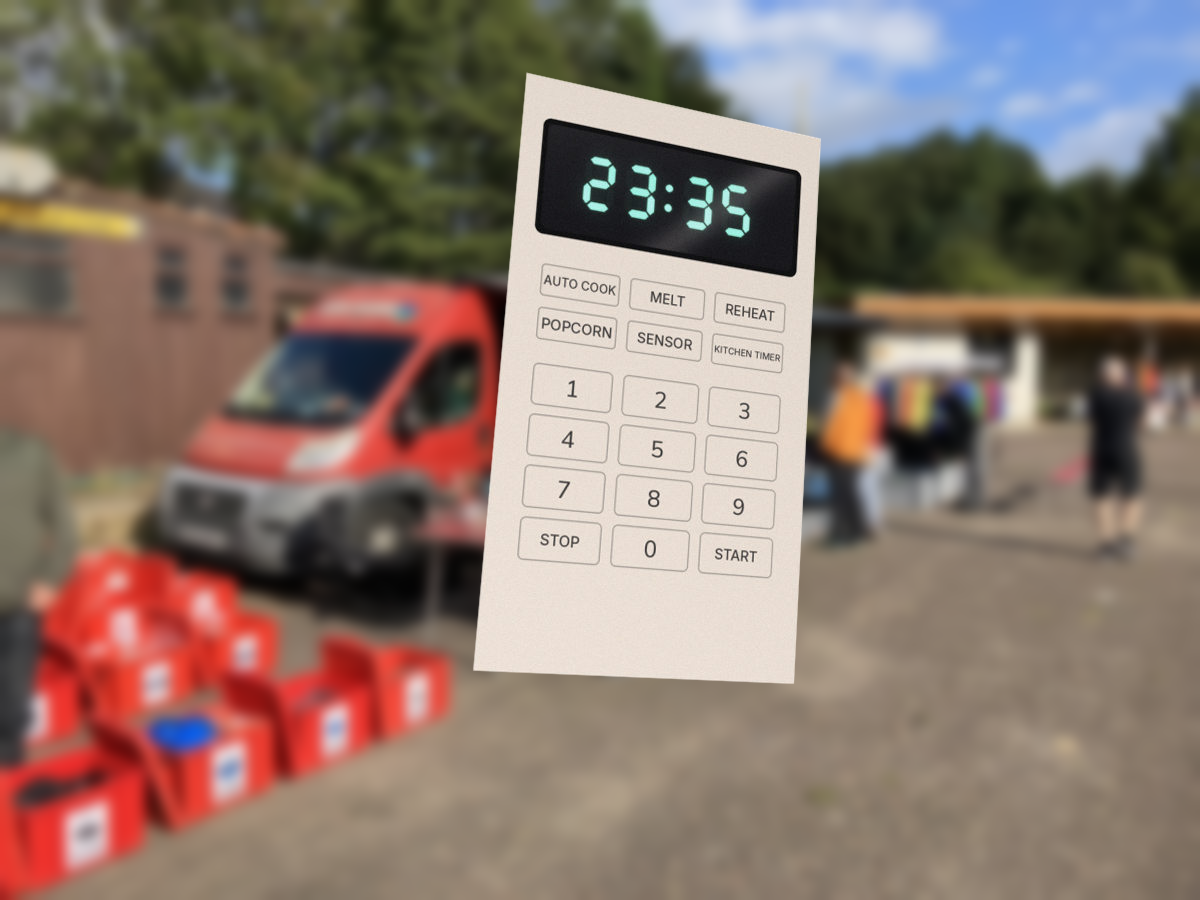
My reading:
T23:35
